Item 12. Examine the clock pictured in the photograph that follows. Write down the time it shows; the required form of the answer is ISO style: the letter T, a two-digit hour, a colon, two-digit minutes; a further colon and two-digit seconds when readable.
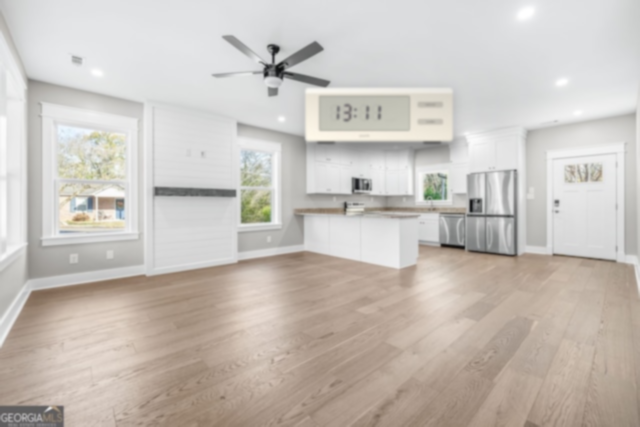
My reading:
T13:11
